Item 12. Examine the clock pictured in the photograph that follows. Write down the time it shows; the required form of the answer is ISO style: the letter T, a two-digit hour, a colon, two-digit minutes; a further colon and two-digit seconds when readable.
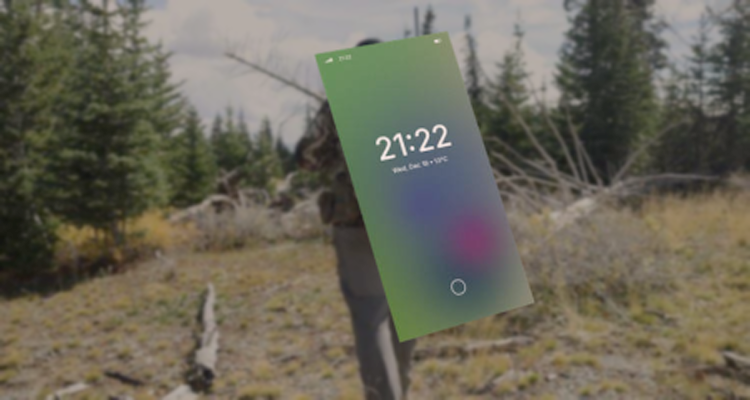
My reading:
T21:22
